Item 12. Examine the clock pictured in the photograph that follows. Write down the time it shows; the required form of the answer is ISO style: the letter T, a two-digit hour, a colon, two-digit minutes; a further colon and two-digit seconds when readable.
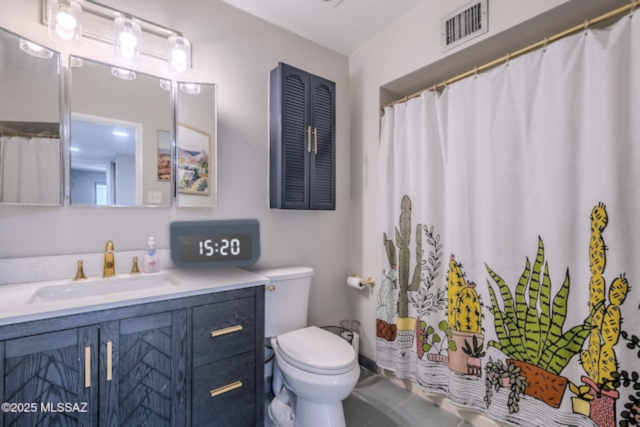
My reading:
T15:20
